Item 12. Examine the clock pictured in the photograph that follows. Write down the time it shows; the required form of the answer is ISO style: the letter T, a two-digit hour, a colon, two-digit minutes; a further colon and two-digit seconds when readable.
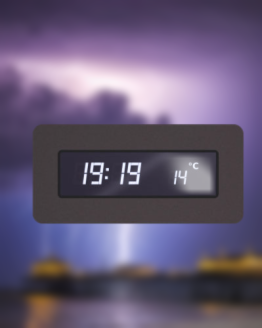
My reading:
T19:19
